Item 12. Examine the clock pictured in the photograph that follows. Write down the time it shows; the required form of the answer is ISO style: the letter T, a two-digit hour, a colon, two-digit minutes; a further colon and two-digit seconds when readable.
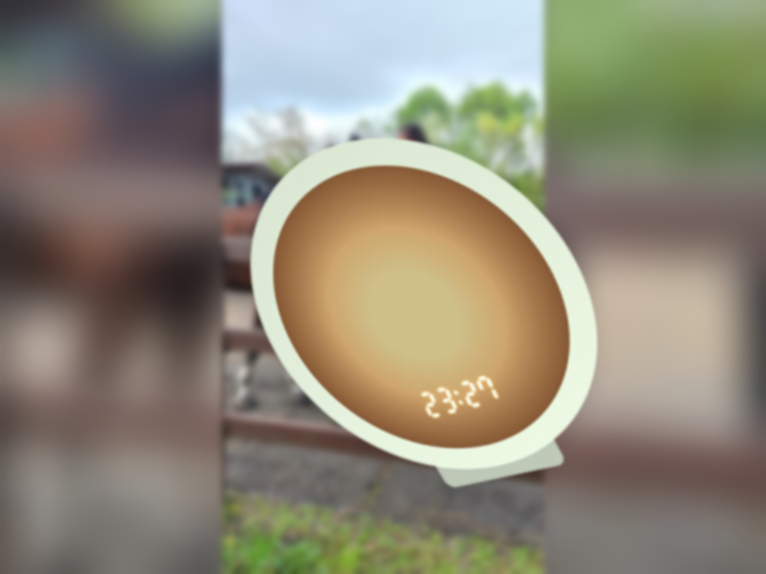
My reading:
T23:27
